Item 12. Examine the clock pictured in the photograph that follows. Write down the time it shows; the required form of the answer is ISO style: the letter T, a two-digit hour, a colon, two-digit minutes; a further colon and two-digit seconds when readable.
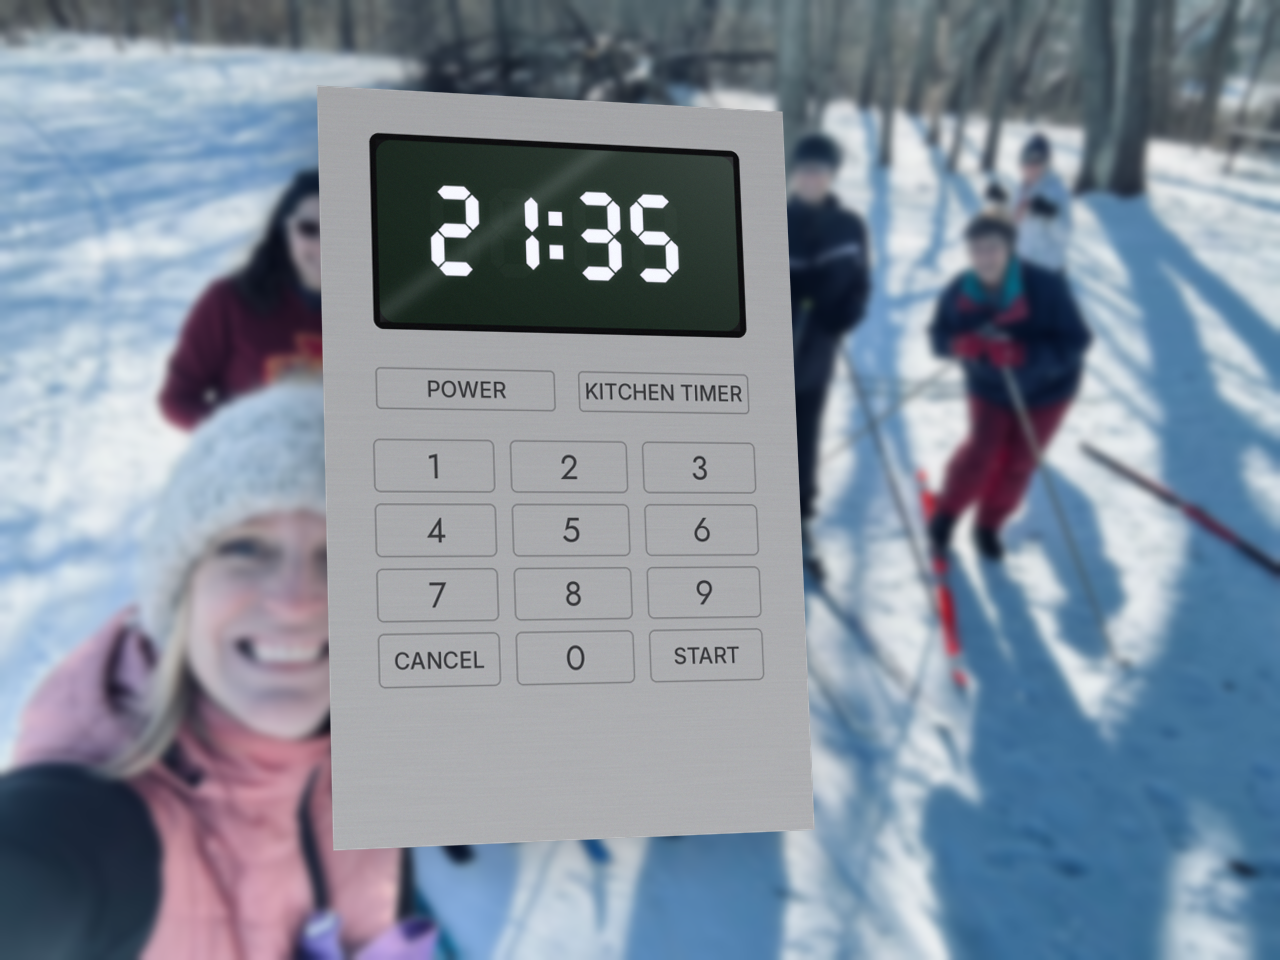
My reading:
T21:35
